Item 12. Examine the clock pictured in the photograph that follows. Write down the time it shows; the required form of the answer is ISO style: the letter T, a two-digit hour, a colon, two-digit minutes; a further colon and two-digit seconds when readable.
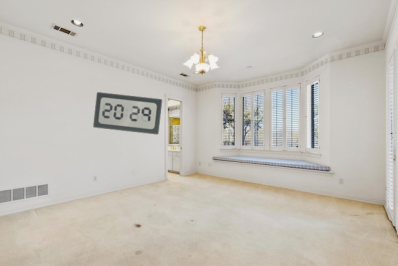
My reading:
T20:29
